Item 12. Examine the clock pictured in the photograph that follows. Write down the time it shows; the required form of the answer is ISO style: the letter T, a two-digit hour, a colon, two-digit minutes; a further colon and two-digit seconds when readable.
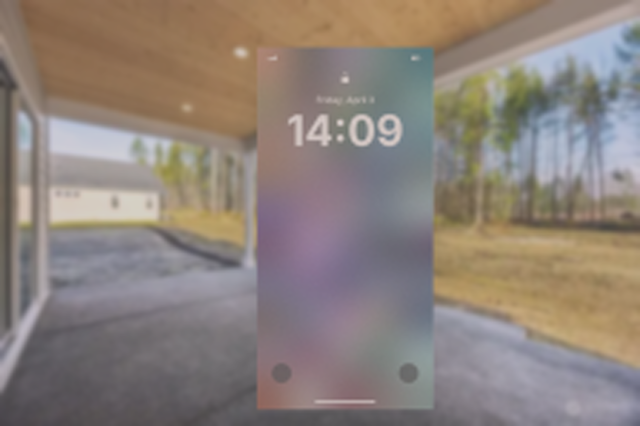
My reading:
T14:09
